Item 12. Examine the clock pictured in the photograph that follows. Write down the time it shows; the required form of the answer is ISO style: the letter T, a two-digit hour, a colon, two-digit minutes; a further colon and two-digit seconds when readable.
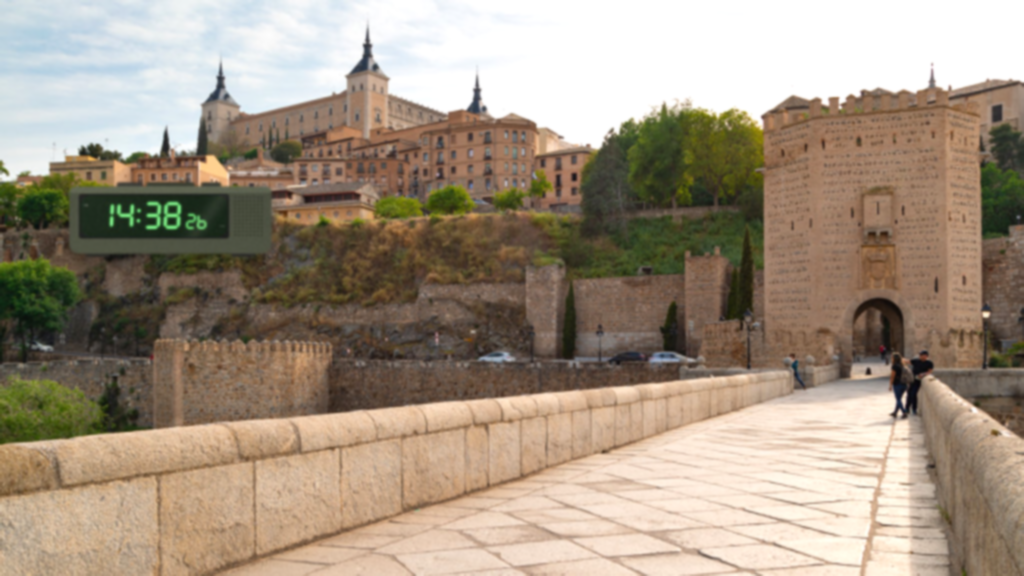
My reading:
T14:38:26
